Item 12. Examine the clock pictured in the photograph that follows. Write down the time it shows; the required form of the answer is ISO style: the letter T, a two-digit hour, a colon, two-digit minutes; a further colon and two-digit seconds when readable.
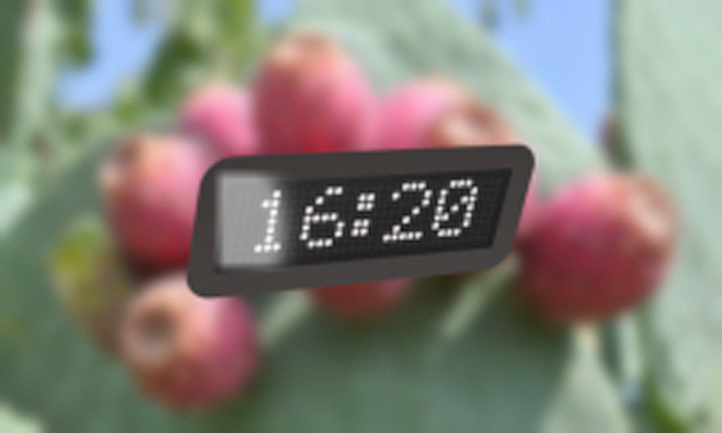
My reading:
T16:20
